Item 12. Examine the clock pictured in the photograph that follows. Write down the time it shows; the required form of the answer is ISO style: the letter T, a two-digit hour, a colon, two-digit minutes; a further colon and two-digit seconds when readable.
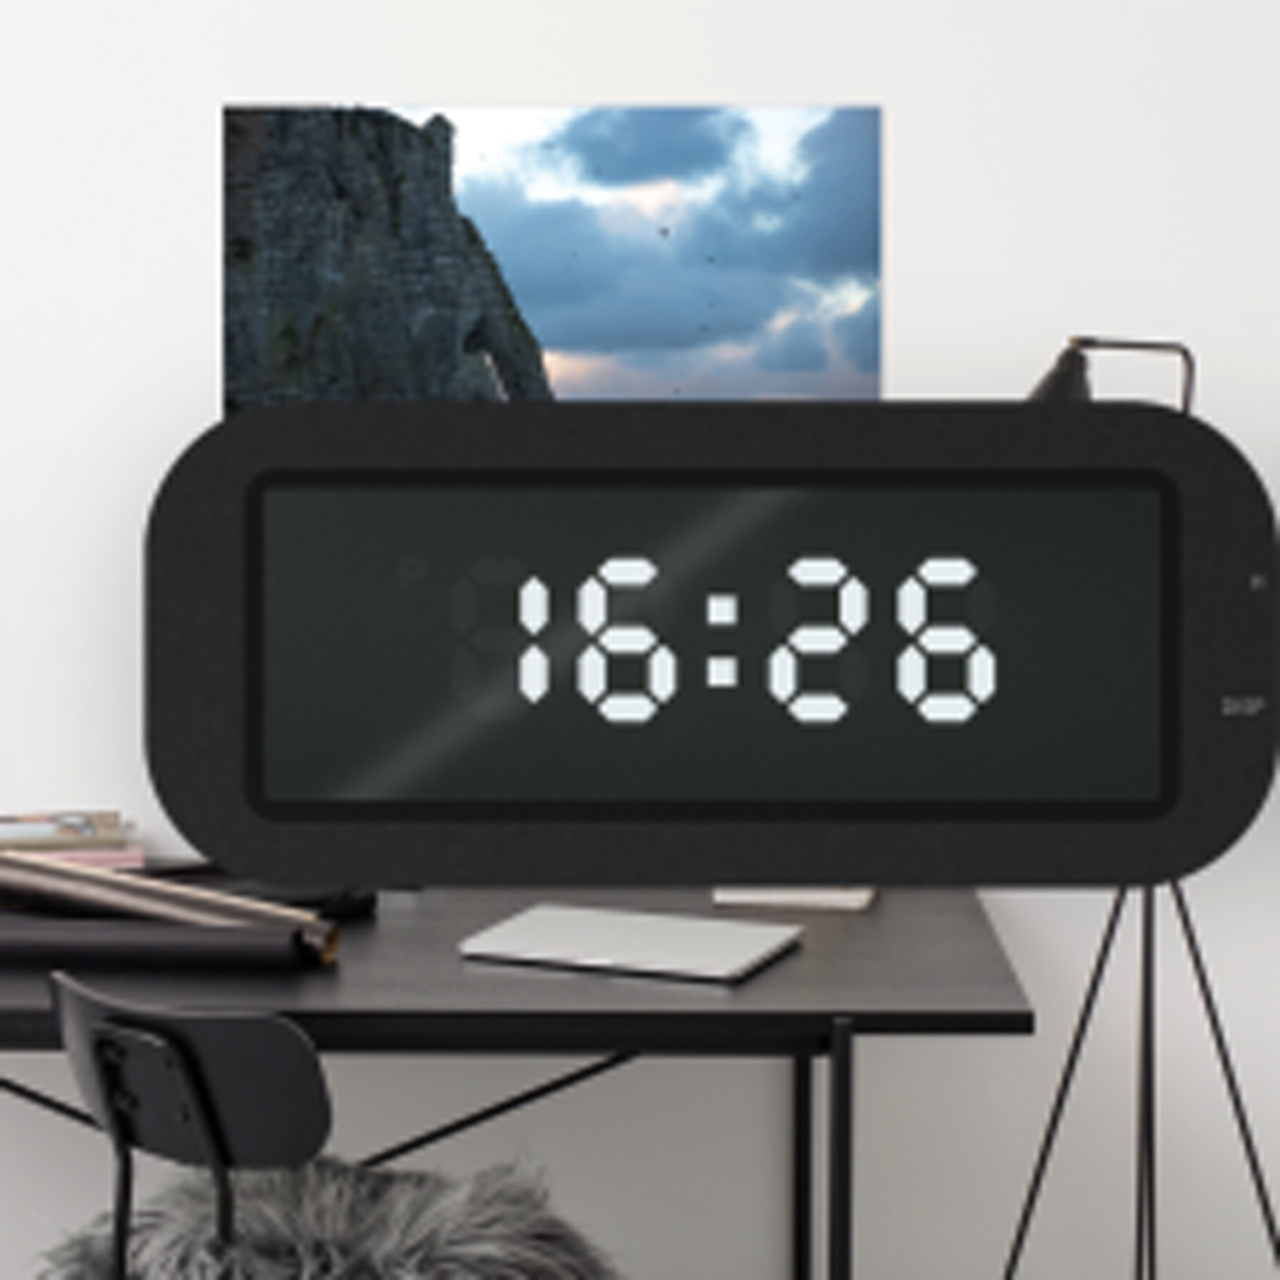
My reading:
T16:26
